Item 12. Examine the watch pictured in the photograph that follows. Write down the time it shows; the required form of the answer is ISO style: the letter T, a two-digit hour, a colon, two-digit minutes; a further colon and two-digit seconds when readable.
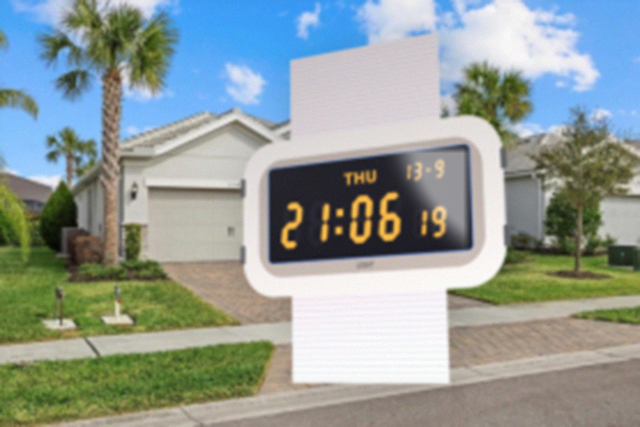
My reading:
T21:06:19
